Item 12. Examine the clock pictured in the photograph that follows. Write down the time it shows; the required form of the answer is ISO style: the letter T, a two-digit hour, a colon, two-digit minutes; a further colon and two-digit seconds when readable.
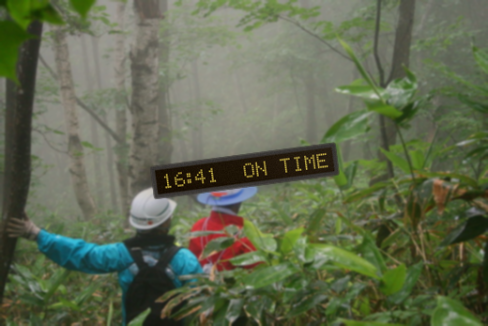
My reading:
T16:41
